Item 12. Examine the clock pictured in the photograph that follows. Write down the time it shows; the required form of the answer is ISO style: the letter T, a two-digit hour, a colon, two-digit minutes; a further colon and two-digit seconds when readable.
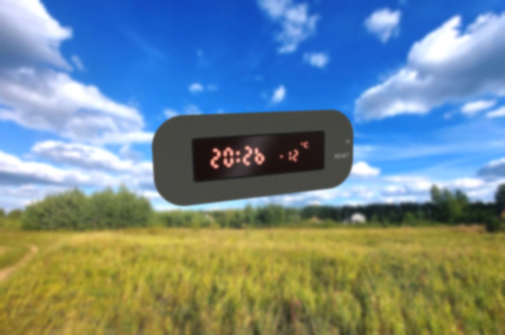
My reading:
T20:26
